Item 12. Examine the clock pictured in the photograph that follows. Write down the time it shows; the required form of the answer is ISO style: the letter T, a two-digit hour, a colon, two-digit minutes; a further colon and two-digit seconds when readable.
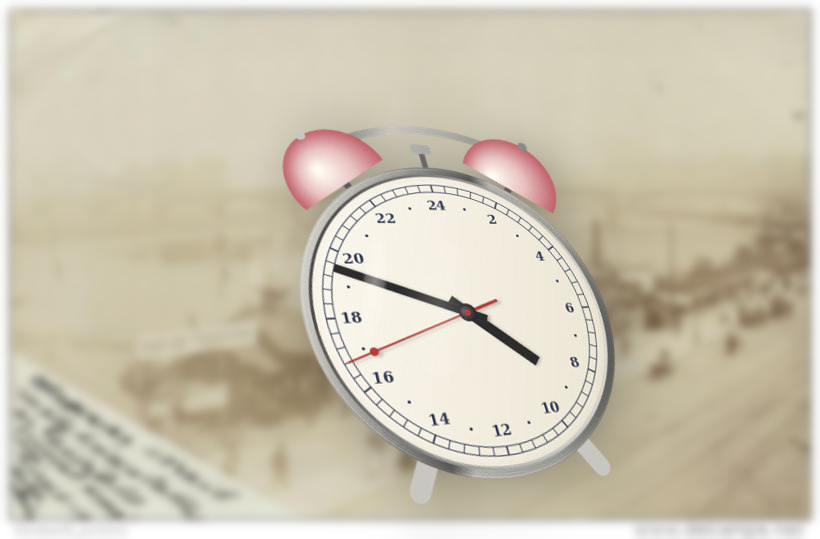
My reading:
T08:48:42
